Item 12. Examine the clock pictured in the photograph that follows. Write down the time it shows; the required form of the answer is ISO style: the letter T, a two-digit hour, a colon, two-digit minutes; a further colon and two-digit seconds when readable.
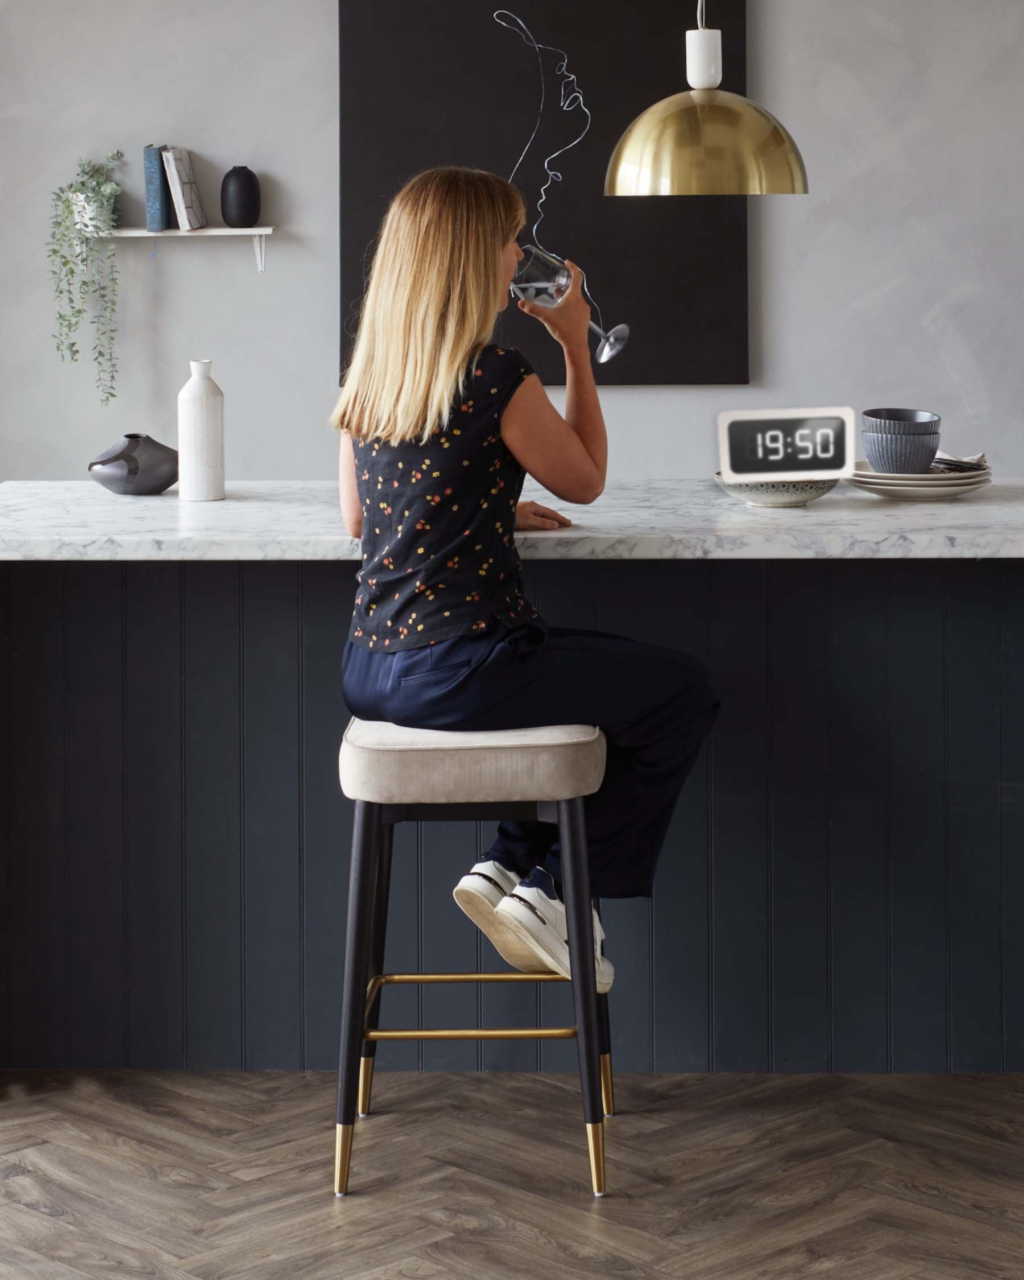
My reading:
T19:50
